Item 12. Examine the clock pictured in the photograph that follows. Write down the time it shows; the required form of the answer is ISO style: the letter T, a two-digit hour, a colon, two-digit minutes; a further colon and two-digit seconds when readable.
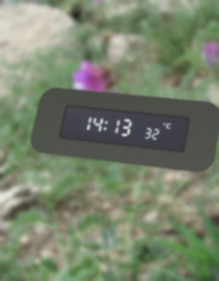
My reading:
T14:13
